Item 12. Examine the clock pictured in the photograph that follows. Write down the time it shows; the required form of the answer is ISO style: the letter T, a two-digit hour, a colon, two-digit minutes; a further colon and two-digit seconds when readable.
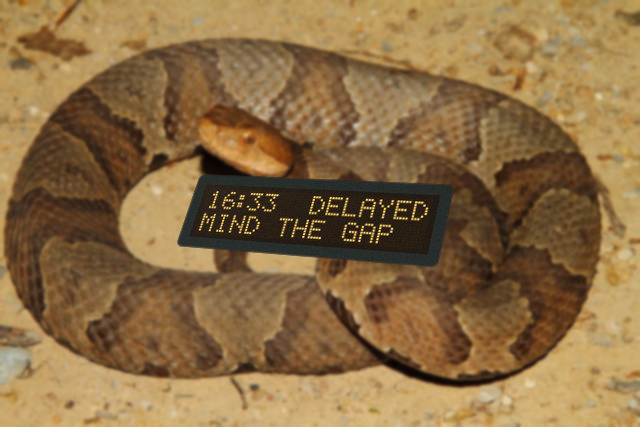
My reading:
T16:33
